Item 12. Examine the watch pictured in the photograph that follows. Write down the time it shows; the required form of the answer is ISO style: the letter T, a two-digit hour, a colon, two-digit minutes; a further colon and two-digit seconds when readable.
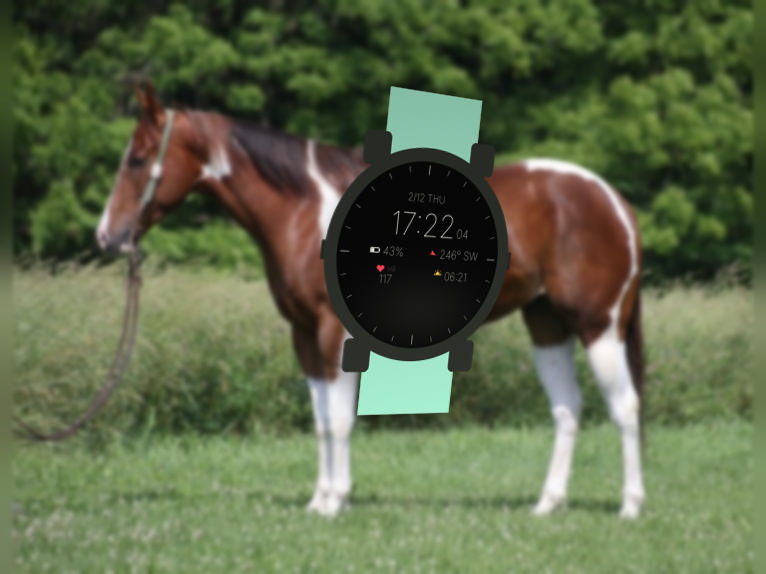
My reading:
T17:22:04
